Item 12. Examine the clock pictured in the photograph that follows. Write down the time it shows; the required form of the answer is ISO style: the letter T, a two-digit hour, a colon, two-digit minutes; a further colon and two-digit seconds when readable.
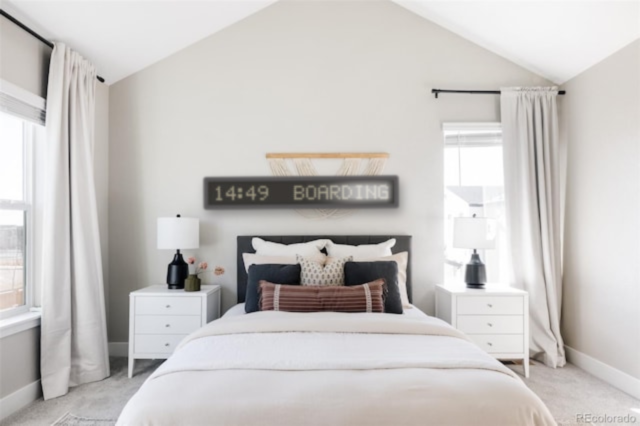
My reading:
T14:49
